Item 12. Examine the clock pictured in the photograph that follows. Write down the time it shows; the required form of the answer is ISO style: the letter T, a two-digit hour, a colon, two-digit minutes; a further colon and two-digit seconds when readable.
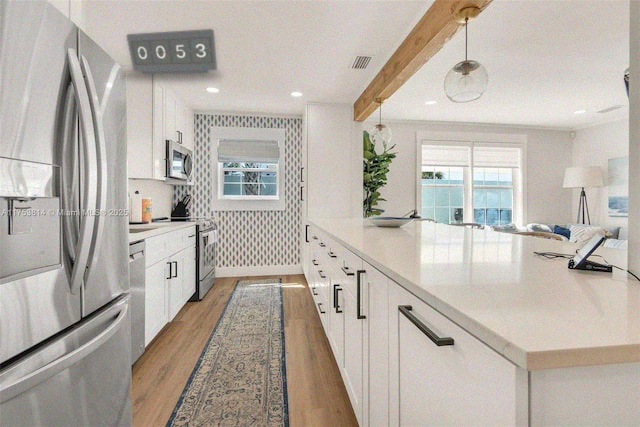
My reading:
T00:53
